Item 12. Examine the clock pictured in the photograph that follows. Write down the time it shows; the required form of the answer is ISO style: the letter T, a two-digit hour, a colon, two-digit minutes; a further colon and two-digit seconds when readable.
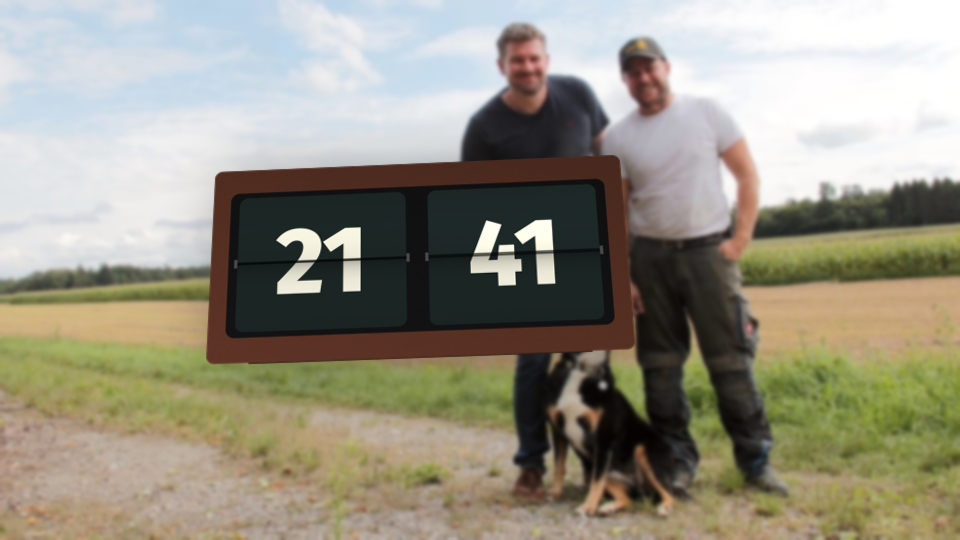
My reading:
T21:41
